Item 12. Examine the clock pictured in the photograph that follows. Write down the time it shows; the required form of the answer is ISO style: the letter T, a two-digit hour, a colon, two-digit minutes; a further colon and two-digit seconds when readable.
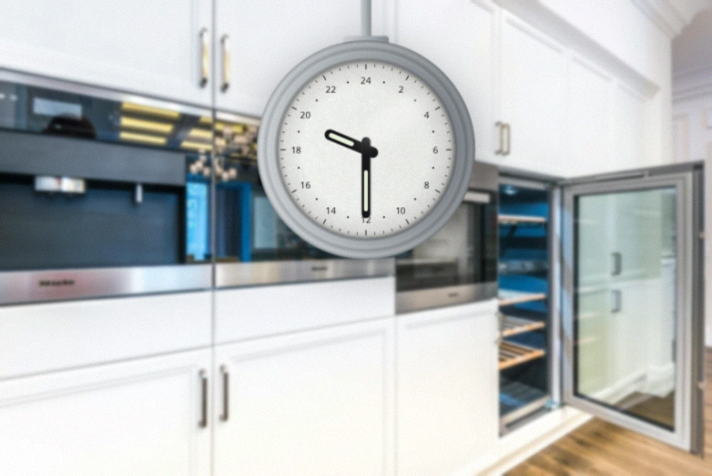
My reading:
T19:30
